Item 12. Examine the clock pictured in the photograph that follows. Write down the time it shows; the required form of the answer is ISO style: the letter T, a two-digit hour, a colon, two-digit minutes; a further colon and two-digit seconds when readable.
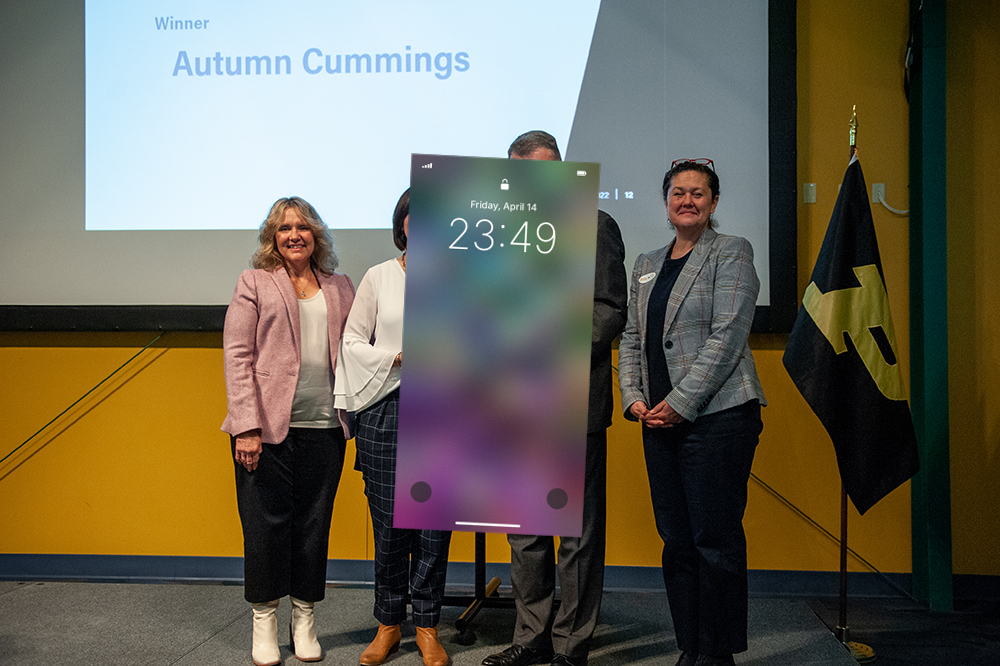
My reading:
T23:49
